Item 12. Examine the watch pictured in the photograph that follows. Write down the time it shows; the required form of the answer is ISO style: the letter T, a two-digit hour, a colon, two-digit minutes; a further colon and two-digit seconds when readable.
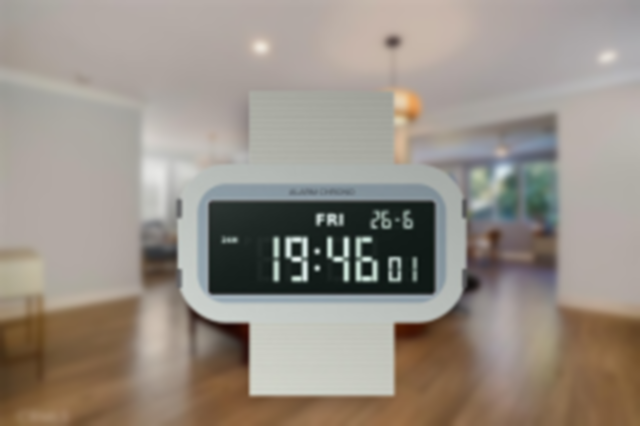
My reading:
T19:46:01
